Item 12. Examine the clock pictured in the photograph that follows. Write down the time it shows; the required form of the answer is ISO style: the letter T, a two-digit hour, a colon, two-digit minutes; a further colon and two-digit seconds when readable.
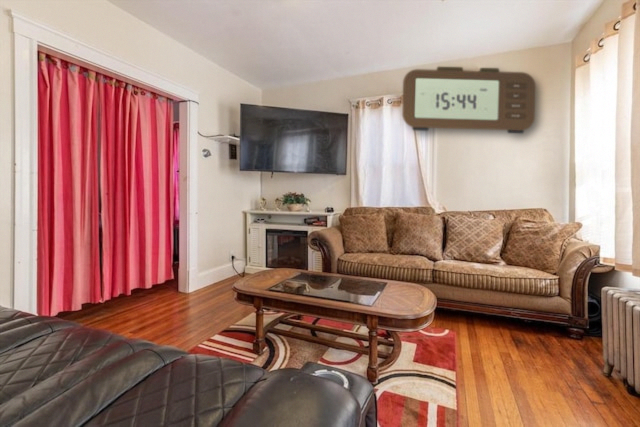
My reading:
T15:44
